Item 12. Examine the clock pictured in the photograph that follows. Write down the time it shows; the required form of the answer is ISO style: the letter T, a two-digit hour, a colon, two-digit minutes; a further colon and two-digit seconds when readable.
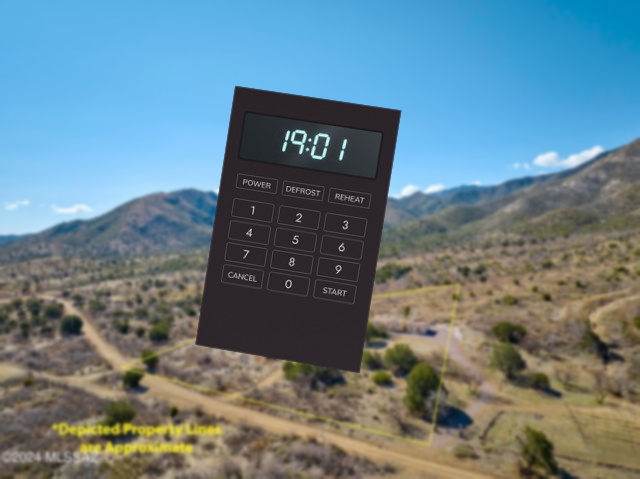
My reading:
T19:01
